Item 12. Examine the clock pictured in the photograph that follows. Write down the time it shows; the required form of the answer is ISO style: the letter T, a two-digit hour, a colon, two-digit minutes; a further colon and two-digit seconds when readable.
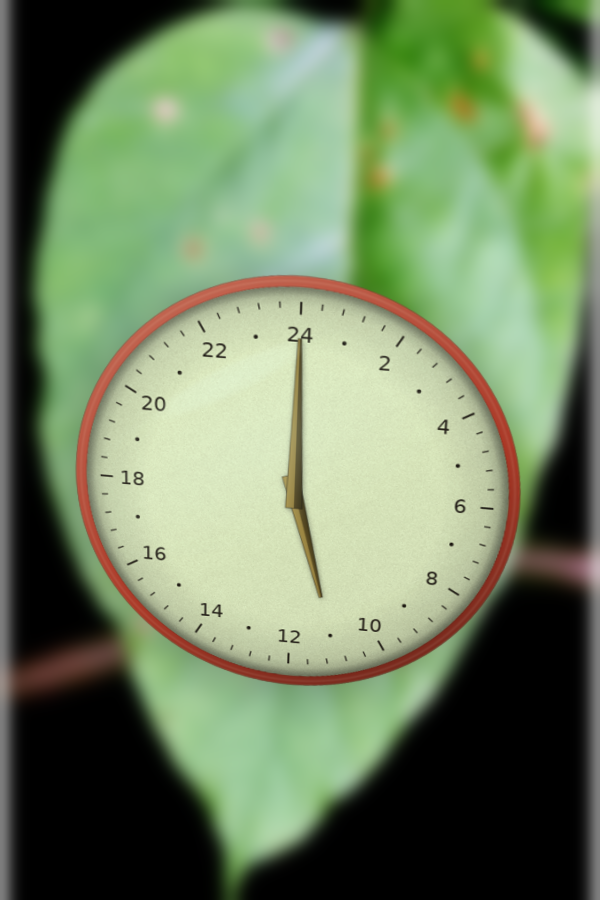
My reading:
T11:00
